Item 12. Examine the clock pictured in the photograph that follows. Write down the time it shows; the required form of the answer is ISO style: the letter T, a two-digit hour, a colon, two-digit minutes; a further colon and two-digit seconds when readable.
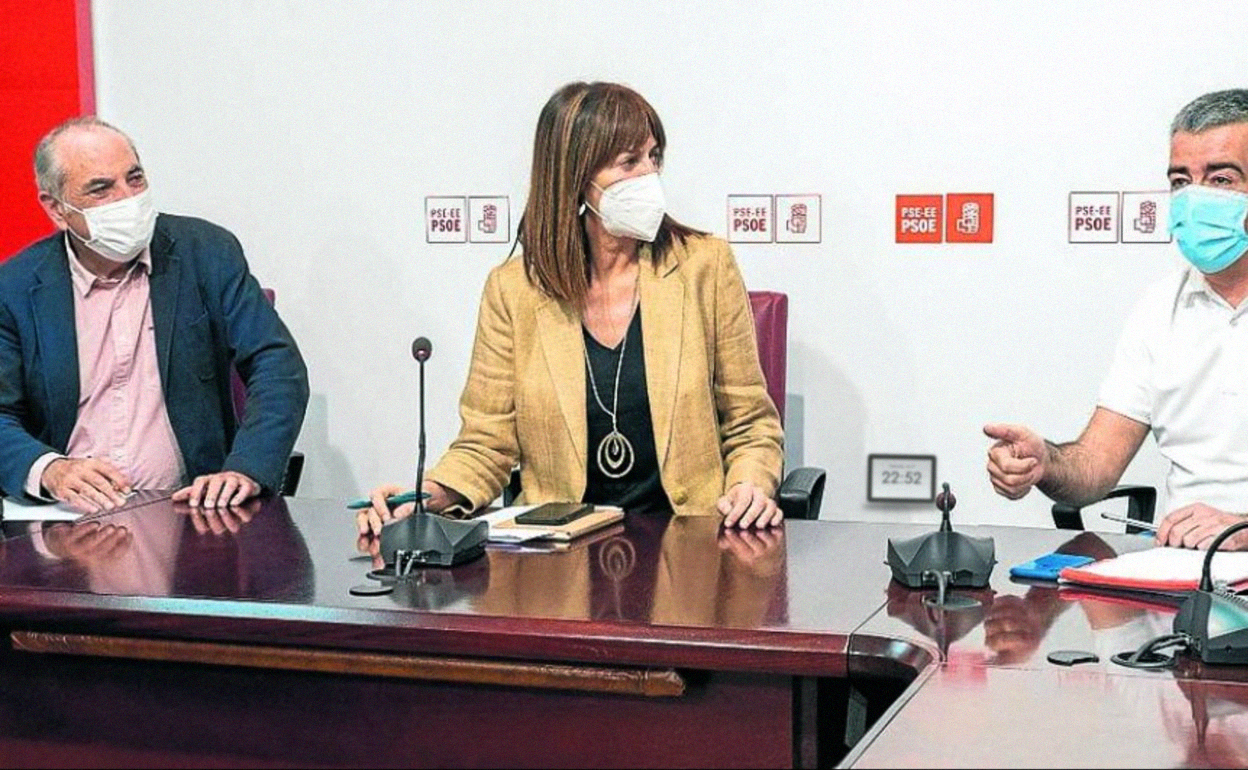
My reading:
T22:52
